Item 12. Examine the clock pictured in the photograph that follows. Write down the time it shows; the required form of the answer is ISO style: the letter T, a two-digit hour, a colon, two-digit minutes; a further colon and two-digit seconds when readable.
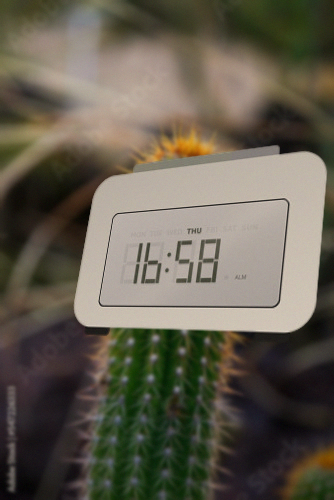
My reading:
T16:58
